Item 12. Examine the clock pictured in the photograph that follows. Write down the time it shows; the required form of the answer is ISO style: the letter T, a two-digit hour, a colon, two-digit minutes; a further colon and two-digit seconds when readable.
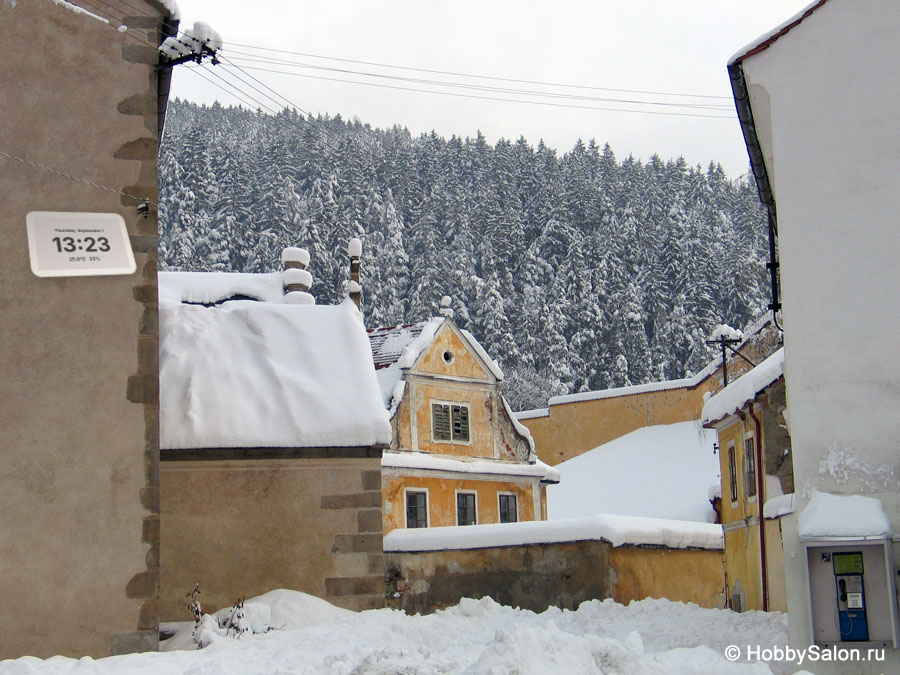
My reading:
T13:23
